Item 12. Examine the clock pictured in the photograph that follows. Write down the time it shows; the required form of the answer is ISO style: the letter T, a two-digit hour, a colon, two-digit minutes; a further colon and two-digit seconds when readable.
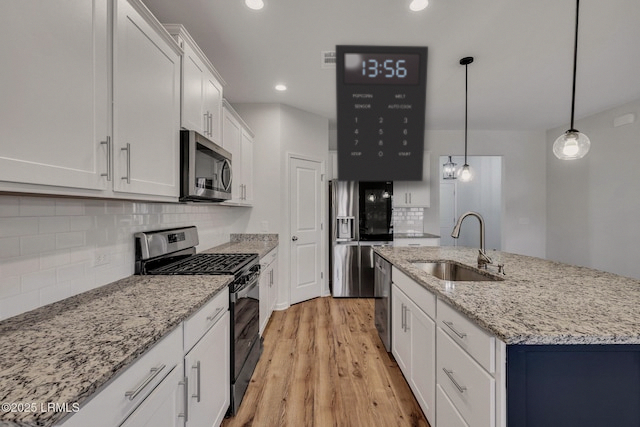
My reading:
T13:56
